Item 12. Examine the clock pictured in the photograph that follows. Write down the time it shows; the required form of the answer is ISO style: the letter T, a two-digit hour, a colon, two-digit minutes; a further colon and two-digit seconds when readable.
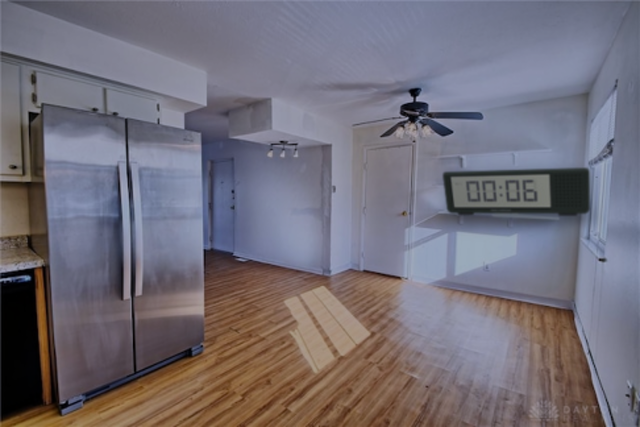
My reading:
T00:06
